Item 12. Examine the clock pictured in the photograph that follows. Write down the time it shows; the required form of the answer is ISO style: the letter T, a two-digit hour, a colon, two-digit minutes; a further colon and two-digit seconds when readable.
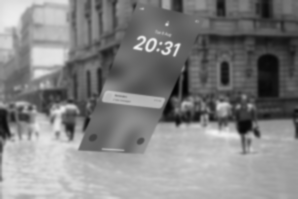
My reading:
T20:31
